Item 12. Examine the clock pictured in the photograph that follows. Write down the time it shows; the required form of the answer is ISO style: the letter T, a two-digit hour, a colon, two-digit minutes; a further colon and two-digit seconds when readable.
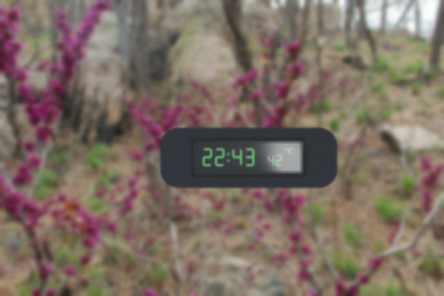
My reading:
T22:43
